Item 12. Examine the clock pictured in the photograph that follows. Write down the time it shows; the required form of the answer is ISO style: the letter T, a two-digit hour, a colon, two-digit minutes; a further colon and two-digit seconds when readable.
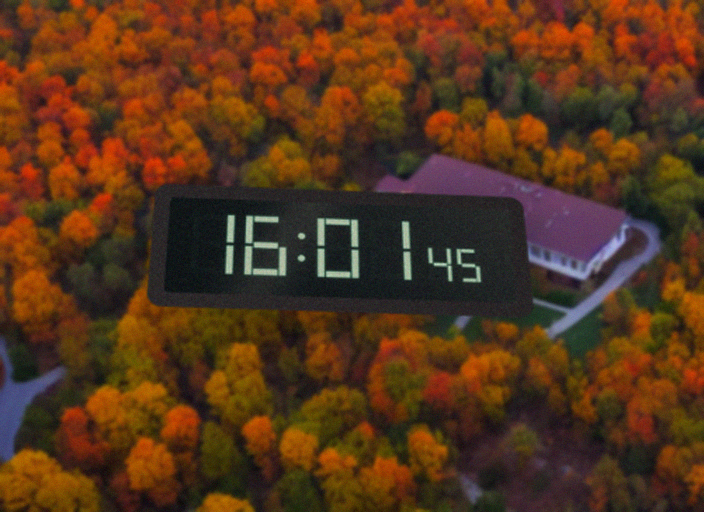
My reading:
T16:01:45
